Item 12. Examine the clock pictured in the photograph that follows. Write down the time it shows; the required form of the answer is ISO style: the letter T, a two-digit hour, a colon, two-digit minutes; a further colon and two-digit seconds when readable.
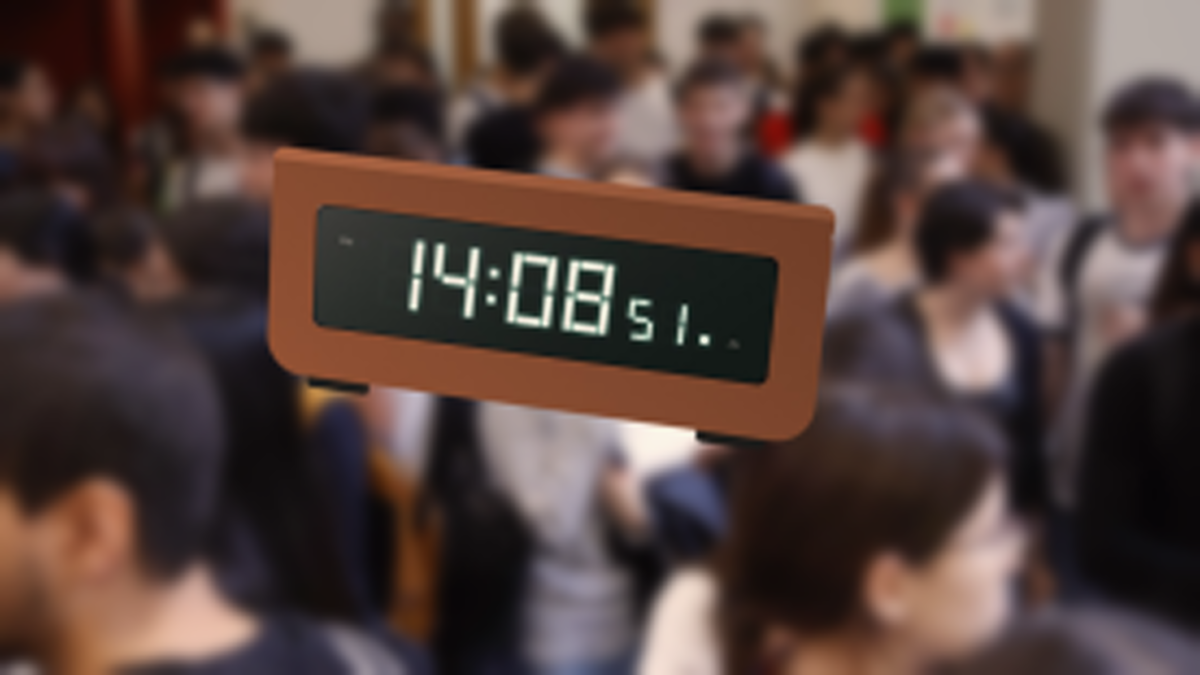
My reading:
T14:08:51
